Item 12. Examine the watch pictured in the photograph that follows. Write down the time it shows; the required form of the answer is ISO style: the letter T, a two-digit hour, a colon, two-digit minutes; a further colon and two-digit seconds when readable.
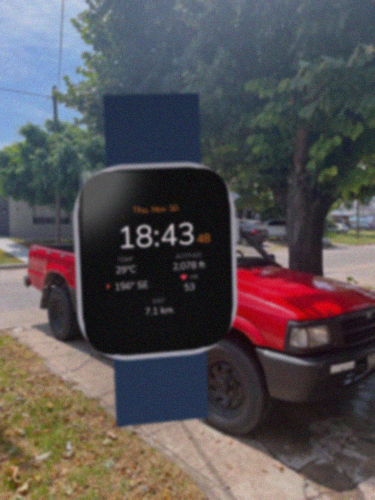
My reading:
T18:43
